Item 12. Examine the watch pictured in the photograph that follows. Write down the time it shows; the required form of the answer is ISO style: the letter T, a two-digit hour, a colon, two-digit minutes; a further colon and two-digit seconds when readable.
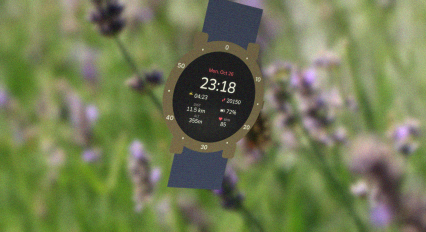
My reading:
T23:18
